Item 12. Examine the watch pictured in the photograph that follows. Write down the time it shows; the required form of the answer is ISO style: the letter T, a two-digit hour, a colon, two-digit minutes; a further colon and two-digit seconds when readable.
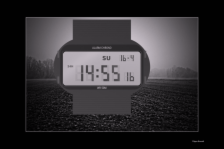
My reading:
T14:55:16
